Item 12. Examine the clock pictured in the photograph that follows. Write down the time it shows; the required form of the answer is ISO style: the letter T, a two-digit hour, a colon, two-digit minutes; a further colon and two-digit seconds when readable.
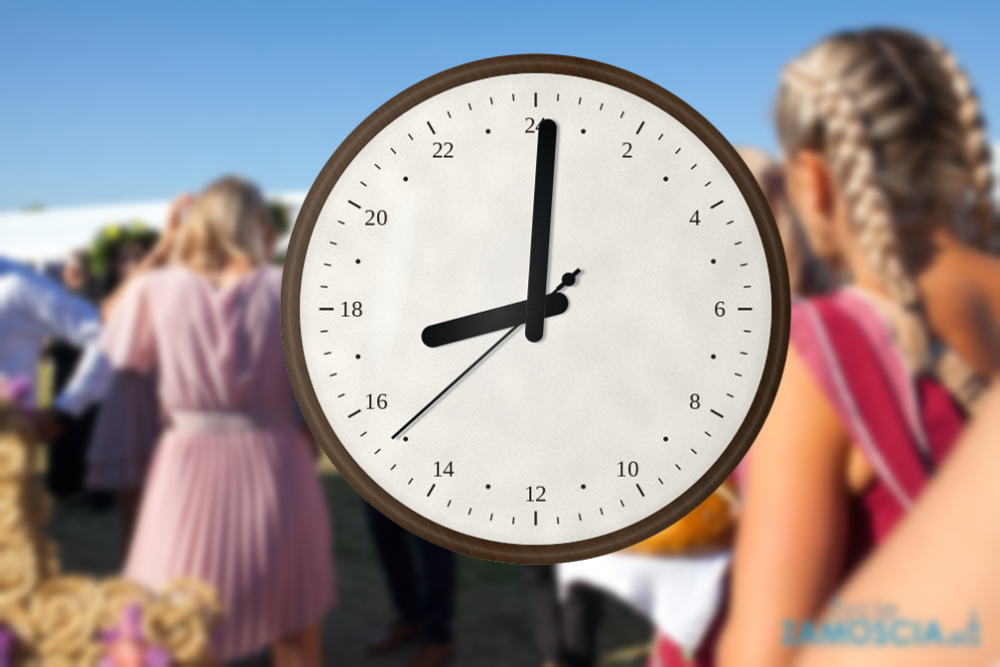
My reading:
T17:00:38
